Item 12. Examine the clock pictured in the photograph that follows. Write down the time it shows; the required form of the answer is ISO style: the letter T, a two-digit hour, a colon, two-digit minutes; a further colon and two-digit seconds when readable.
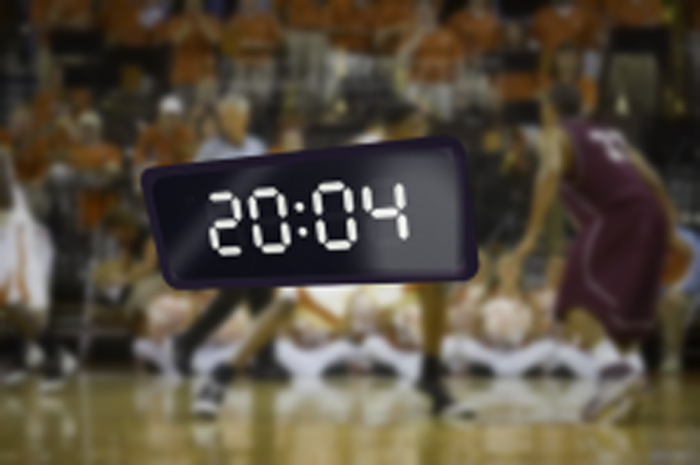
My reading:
T20:04
